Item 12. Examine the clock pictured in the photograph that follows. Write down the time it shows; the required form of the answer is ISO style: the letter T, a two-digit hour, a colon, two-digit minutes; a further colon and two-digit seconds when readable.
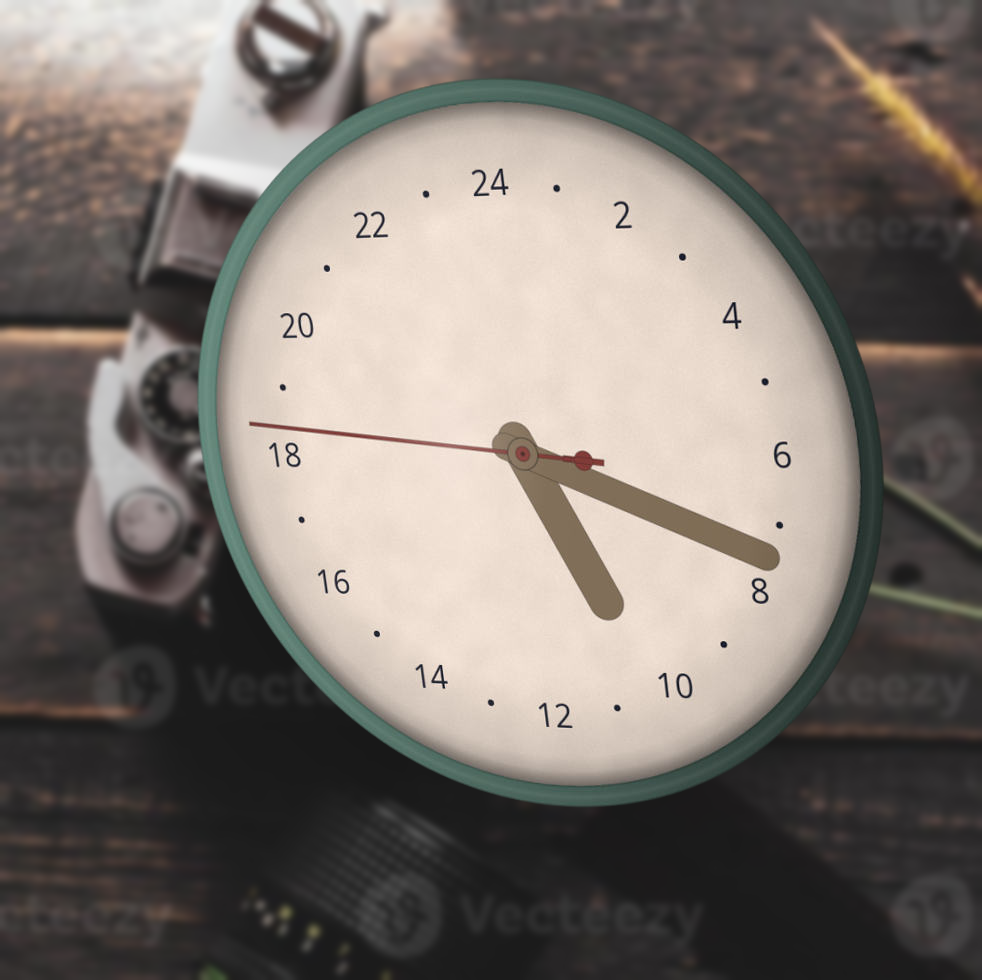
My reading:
T10:18:46
